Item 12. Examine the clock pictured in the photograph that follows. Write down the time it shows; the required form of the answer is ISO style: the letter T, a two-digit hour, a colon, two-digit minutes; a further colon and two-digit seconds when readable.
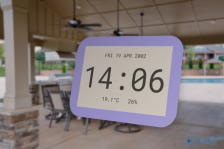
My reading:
T14:06
